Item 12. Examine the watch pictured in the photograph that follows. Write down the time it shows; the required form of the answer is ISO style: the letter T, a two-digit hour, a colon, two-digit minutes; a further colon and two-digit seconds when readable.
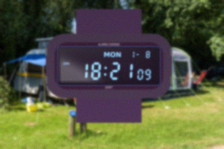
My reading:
T18:21:09
